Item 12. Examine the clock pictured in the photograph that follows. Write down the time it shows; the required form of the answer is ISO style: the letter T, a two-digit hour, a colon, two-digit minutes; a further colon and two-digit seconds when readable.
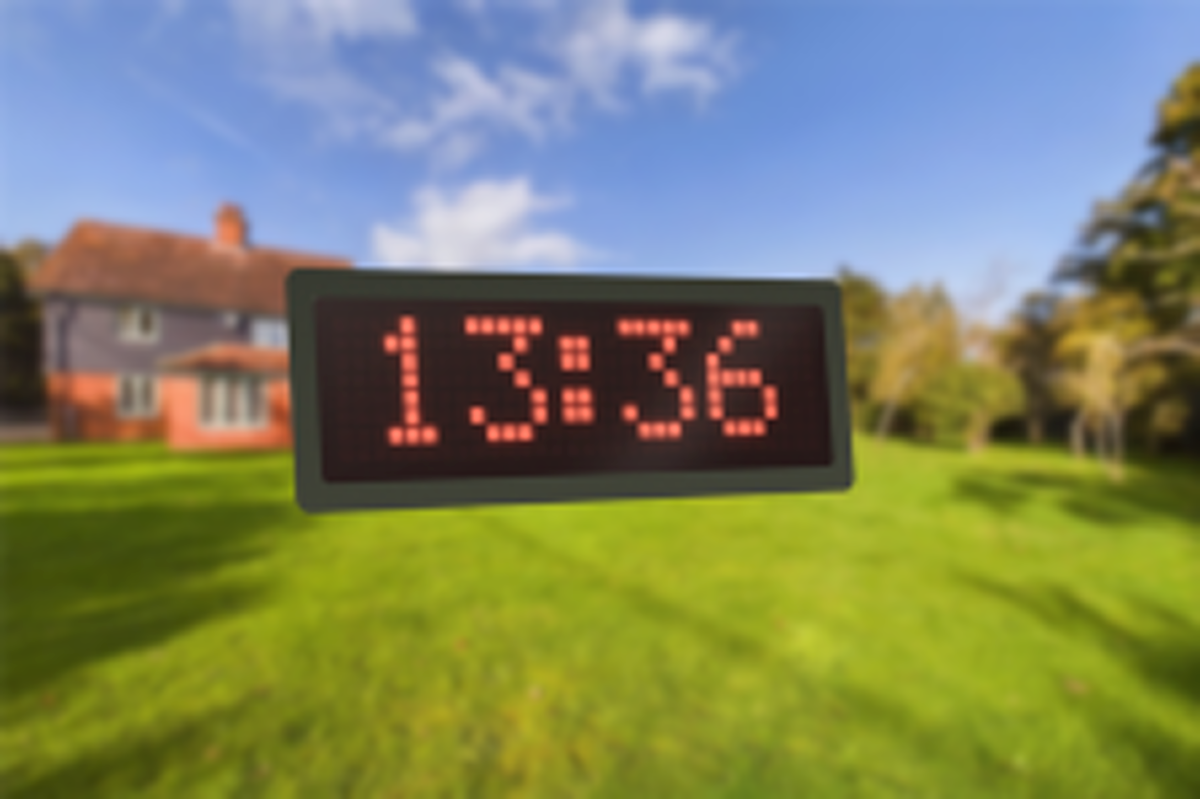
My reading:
T13:36
